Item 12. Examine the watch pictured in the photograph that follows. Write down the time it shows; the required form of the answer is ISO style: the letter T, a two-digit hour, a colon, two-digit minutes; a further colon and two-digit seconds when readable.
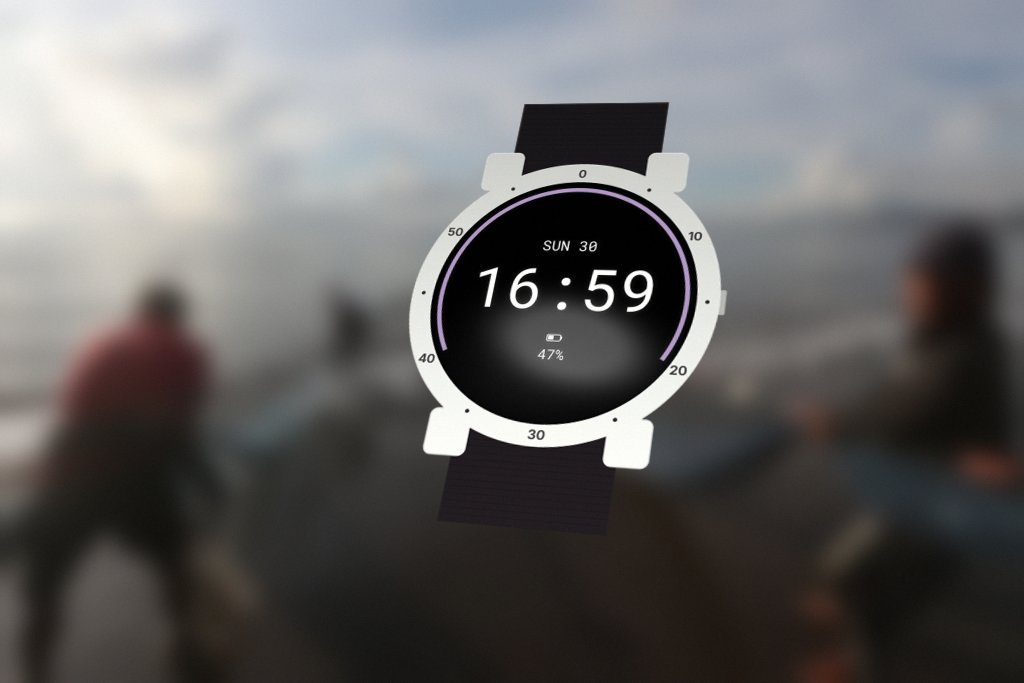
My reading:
T16:59
